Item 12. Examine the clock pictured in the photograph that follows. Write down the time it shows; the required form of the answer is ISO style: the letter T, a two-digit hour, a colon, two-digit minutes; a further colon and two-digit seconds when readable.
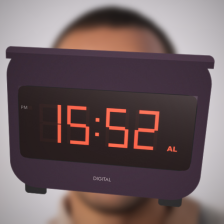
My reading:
T15:52
